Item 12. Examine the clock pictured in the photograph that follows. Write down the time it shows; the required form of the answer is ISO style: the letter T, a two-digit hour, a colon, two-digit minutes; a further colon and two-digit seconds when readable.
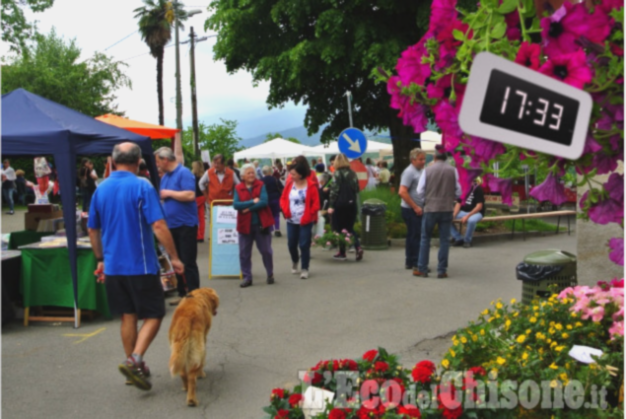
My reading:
T17:33
